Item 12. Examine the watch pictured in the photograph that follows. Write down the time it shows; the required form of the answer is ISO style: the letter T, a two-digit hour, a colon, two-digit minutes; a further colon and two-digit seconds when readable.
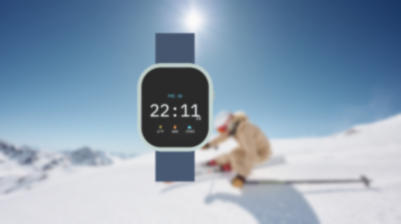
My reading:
T22:11
